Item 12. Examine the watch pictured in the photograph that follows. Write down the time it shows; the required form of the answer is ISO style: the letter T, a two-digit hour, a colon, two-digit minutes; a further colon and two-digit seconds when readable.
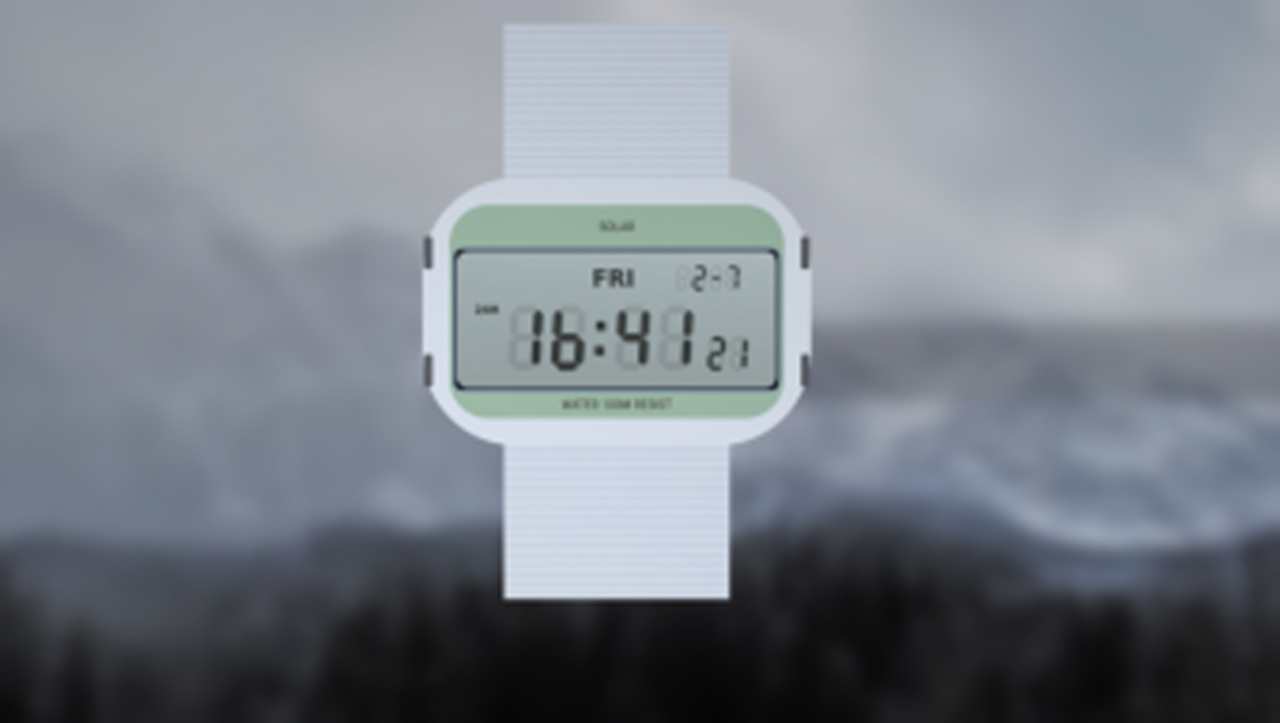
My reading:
T16:41:21
